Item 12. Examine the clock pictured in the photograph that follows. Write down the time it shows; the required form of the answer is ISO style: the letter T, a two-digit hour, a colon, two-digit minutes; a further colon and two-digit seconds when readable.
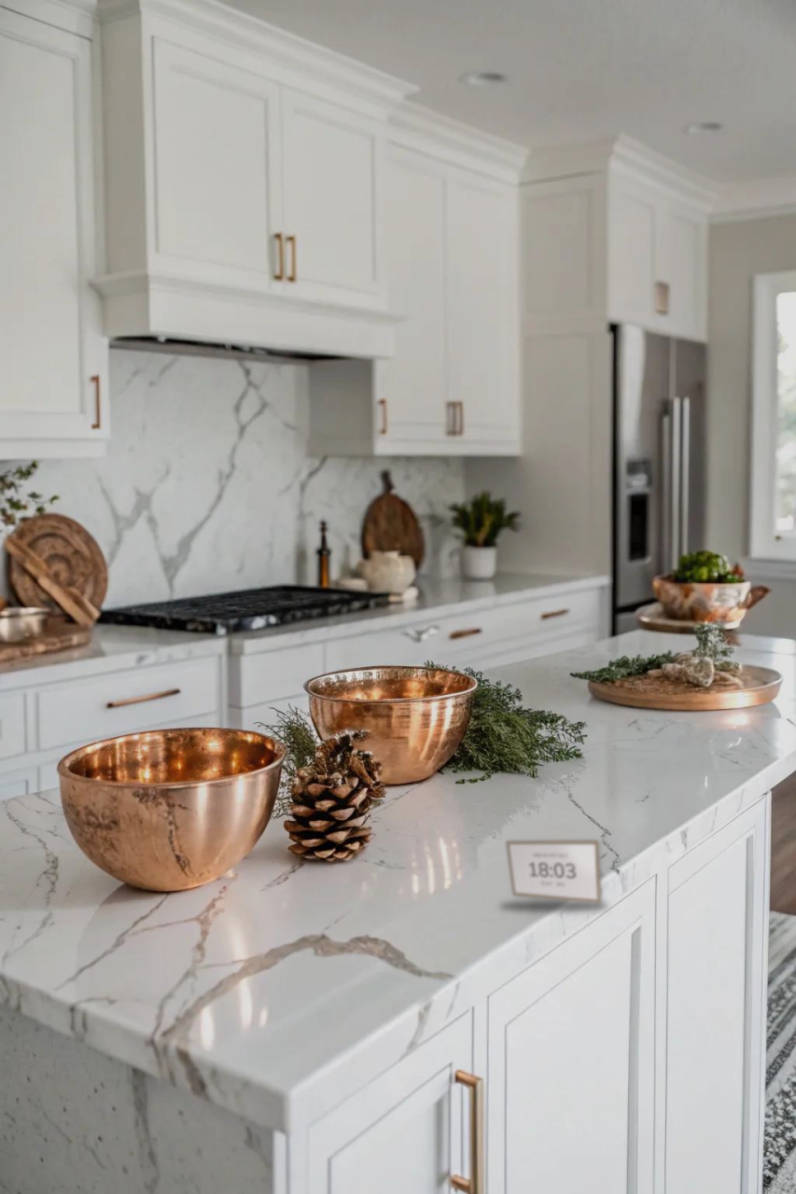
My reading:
T18:03
